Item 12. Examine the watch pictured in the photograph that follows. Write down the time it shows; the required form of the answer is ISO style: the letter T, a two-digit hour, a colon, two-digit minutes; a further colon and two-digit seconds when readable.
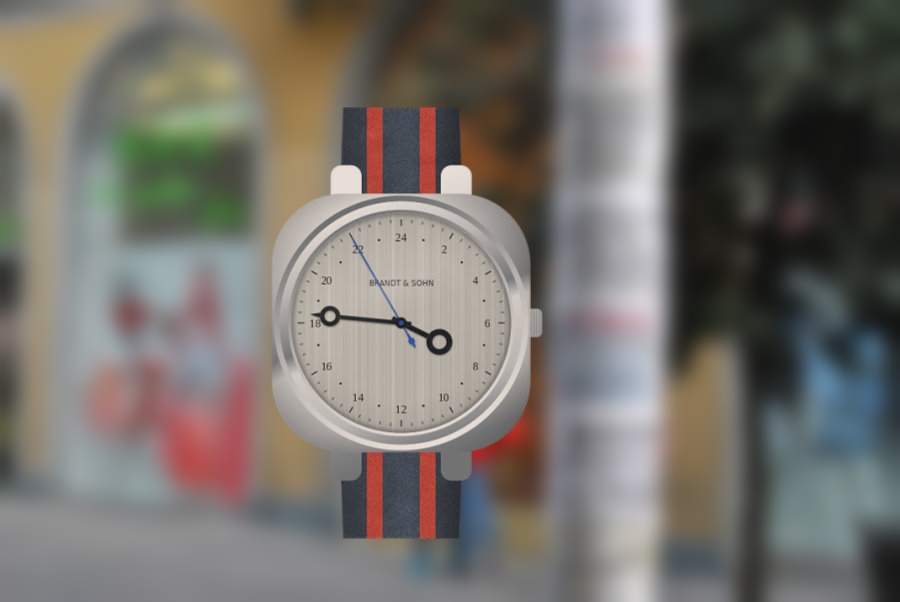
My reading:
T07:45:55
